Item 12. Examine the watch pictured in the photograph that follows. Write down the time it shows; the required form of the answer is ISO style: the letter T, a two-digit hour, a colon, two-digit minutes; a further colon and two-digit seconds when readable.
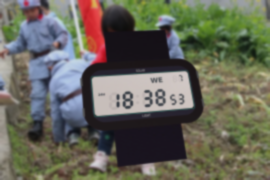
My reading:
T18:38:53
